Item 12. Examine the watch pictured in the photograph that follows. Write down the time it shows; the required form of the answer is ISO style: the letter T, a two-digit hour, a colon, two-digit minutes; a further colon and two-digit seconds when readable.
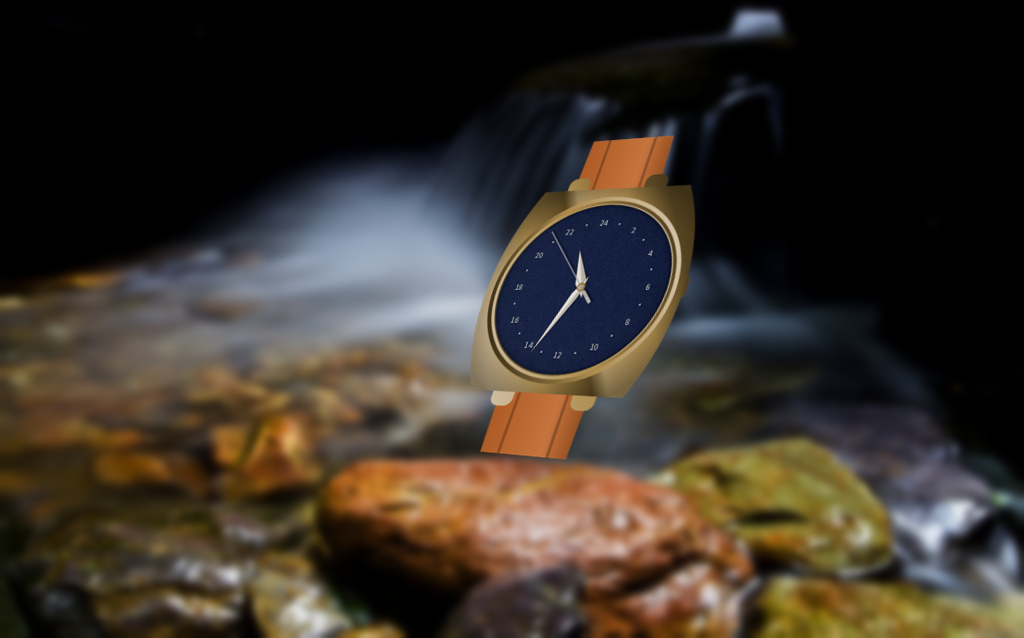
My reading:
T22:33:53
